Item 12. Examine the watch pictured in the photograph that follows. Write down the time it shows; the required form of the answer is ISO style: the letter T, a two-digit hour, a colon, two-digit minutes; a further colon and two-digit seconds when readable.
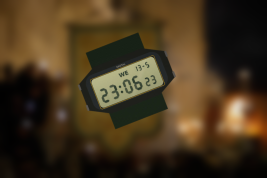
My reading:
T23:06:23
